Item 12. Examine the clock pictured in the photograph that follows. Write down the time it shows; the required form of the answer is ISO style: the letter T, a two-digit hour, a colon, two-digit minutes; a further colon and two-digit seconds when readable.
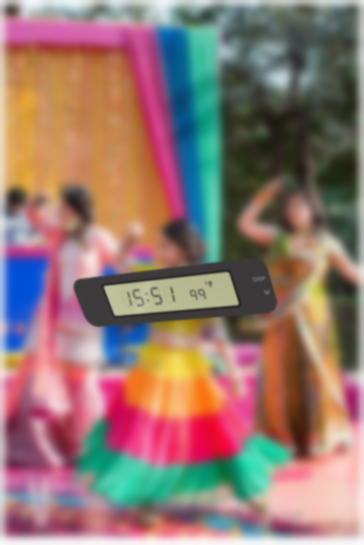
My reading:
T15:51
